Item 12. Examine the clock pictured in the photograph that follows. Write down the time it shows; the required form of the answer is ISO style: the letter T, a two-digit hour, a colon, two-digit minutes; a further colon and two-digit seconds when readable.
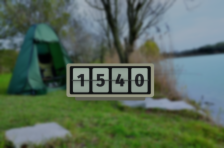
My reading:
T15:40
